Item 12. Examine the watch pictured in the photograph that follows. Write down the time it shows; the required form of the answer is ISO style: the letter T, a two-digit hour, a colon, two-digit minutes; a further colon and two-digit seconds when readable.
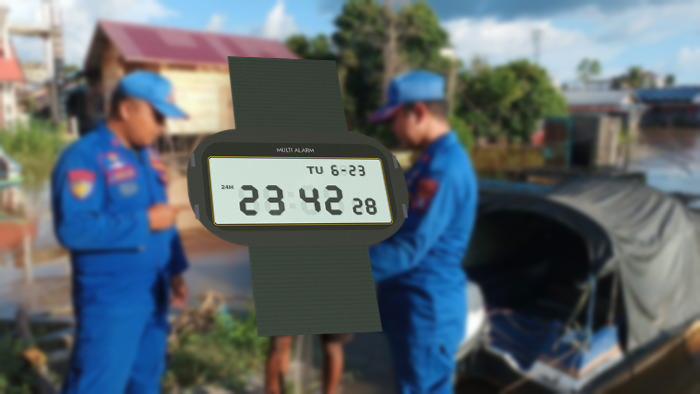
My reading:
T23:42:28
